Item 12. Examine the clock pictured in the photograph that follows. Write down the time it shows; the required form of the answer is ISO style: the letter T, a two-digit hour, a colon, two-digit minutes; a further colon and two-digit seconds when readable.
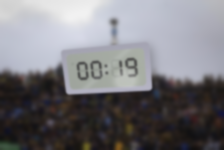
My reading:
T00:19
